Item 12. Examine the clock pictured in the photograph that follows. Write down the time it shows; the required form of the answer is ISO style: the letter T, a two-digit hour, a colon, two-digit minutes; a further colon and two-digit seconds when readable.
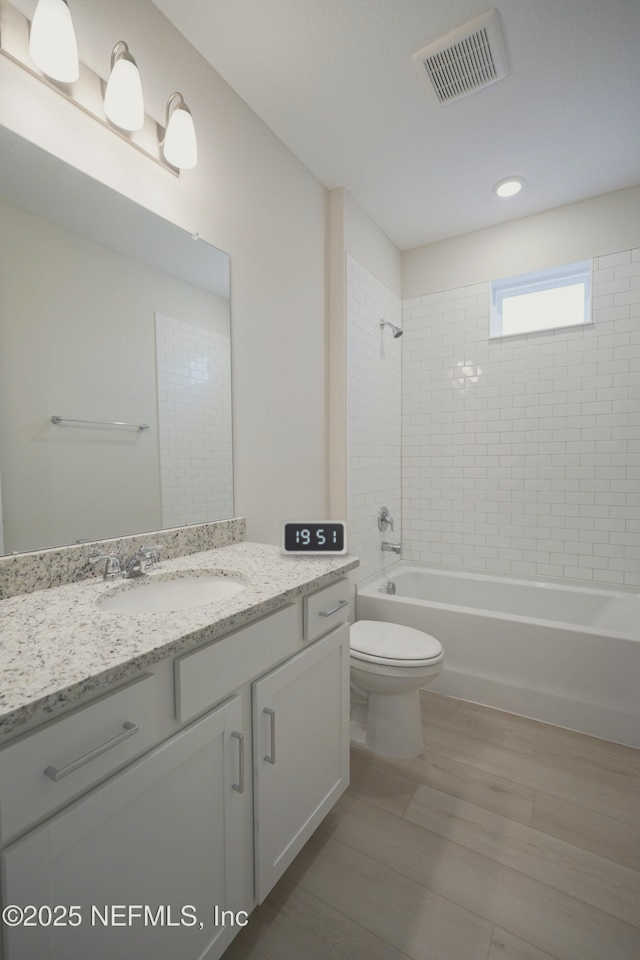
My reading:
T19:51
